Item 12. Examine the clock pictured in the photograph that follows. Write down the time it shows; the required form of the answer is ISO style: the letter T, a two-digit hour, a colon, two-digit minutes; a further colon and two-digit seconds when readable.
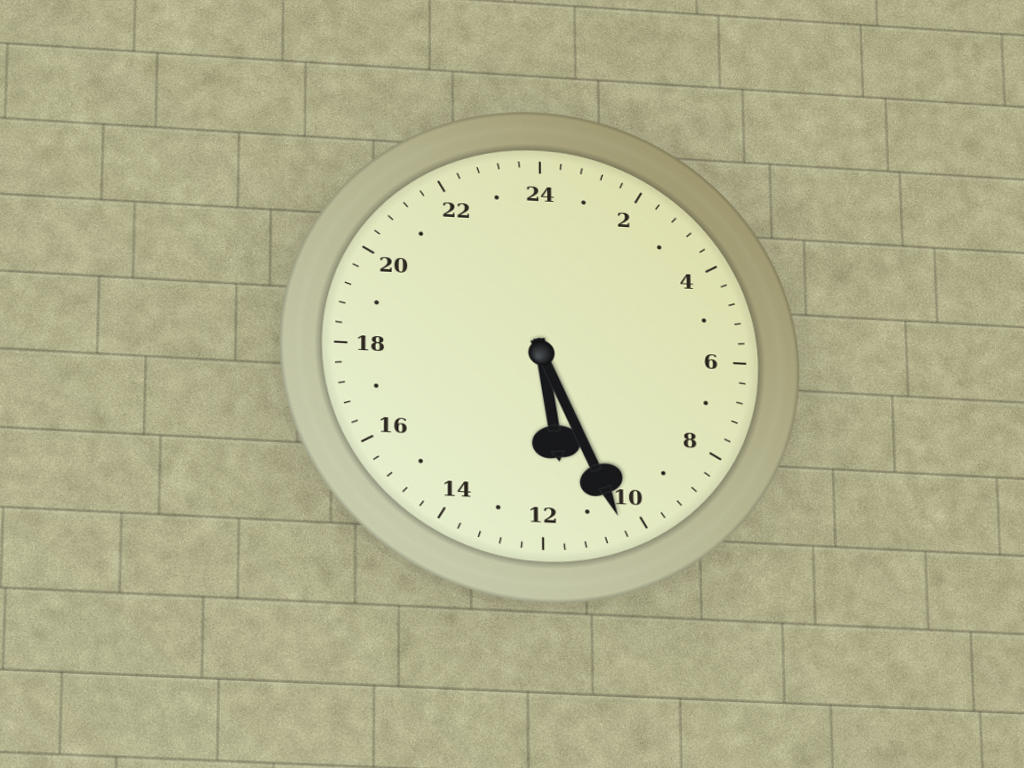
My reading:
T11:26
